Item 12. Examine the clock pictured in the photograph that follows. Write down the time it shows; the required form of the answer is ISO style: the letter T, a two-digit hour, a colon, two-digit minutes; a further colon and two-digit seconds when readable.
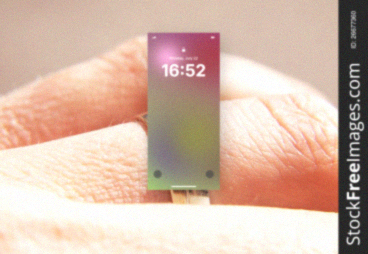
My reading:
T16:52
